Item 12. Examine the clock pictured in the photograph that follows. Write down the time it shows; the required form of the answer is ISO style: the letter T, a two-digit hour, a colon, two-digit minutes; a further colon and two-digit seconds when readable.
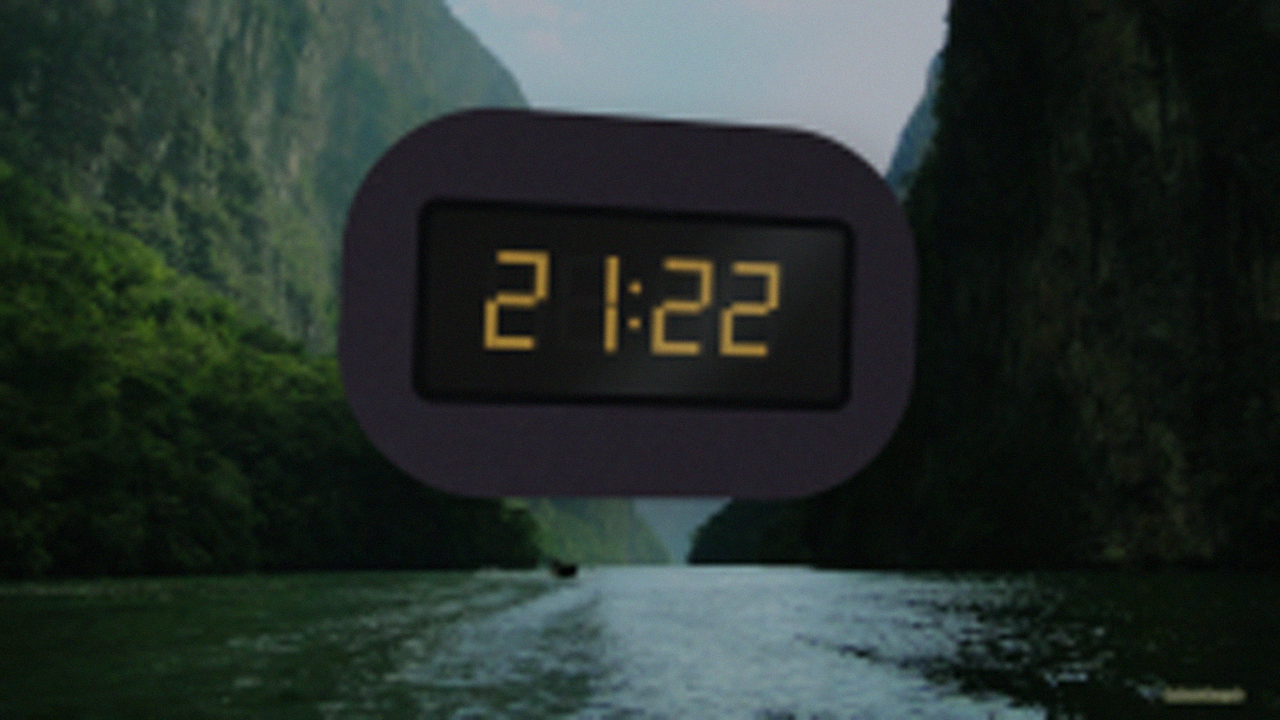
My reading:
T21:22
